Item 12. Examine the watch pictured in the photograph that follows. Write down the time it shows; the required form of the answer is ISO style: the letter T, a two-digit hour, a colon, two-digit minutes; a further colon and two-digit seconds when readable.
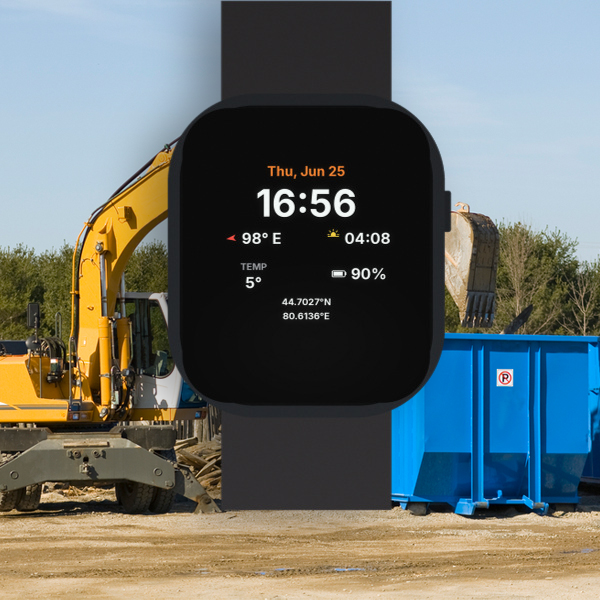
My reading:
T16:56
